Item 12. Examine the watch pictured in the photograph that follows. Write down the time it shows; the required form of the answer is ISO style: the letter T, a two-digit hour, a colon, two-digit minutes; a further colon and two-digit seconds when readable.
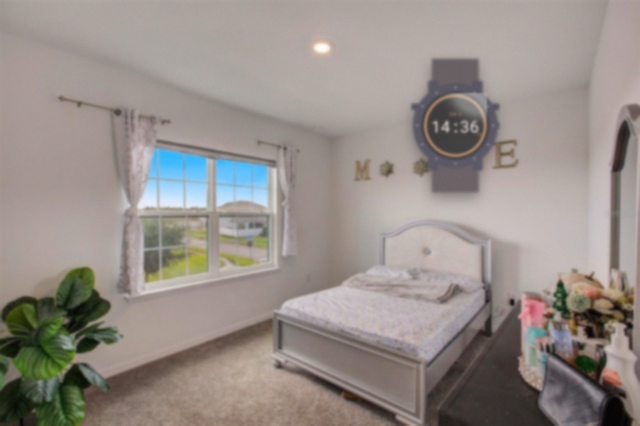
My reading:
T14:36
